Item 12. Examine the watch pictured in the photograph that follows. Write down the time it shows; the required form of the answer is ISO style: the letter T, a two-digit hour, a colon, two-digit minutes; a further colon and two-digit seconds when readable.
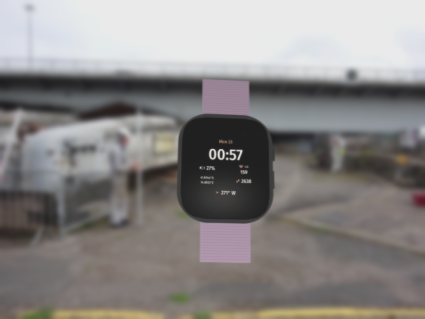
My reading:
T00:57
